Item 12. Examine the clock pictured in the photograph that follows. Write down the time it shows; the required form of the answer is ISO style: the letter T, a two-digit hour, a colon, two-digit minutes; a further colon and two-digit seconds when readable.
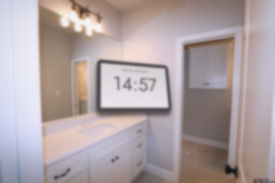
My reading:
T14:57
